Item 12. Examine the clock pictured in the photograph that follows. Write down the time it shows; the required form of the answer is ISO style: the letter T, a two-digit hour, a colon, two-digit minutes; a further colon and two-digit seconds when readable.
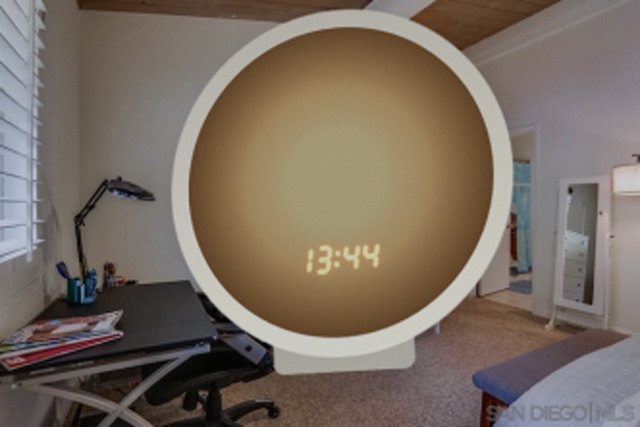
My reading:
T13:44
